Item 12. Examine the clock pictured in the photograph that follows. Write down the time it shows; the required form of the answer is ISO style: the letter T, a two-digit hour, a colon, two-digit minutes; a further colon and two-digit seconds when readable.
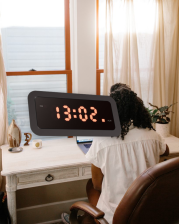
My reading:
T13:02
